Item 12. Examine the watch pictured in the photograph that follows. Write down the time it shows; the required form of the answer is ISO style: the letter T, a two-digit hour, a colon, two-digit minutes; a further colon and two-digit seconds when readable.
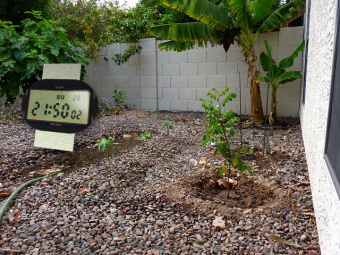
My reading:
T21:50:02
